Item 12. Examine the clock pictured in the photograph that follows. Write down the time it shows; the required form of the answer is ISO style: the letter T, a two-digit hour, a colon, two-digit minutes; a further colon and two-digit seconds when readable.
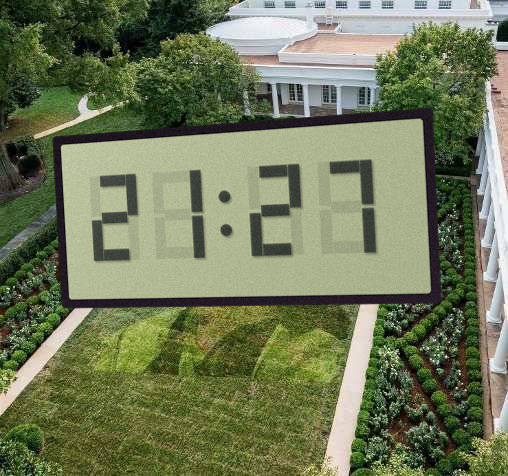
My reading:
T21:27
